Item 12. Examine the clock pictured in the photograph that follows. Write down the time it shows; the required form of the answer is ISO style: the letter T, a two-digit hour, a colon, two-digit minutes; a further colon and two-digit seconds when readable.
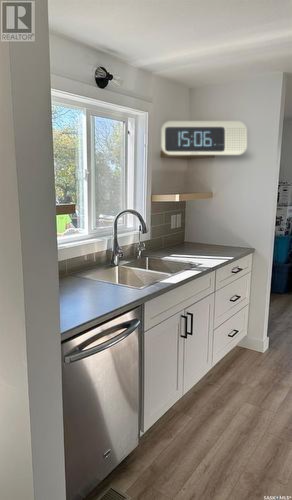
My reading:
T15:06
